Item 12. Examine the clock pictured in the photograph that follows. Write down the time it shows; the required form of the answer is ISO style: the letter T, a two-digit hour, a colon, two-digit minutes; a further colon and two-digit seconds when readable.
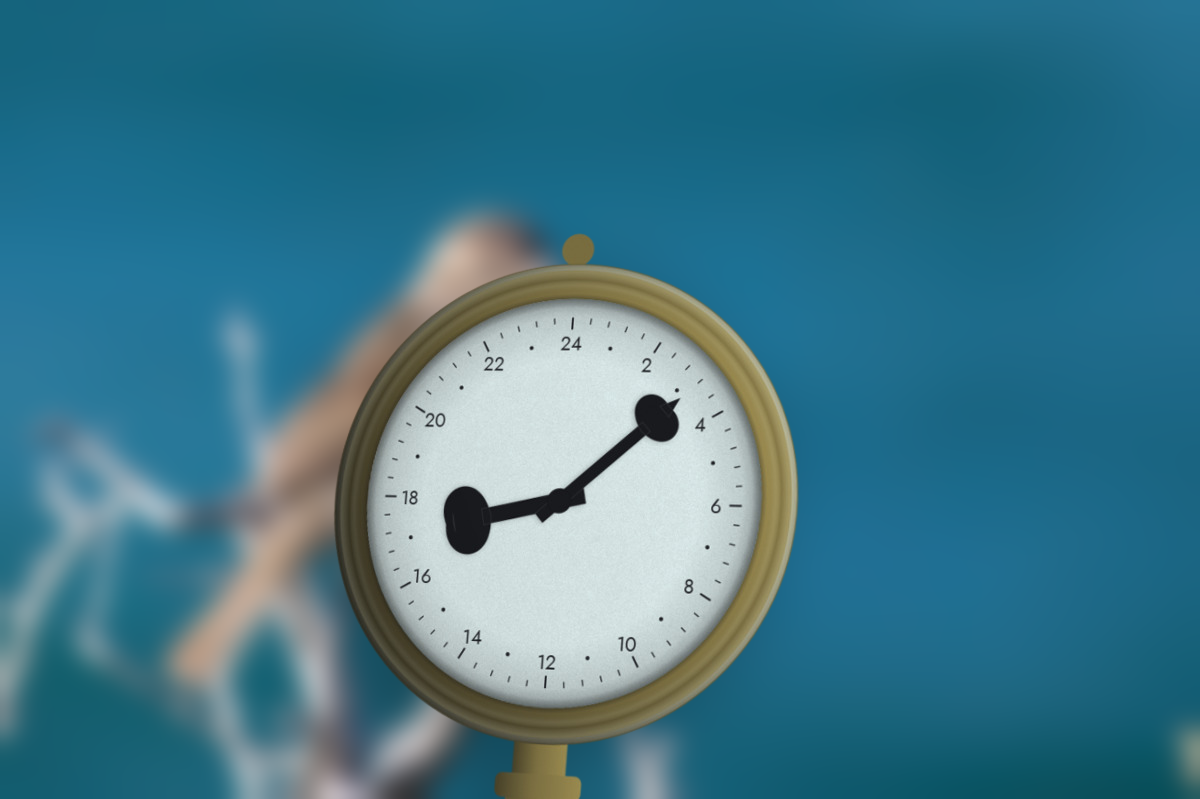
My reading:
T17:08
